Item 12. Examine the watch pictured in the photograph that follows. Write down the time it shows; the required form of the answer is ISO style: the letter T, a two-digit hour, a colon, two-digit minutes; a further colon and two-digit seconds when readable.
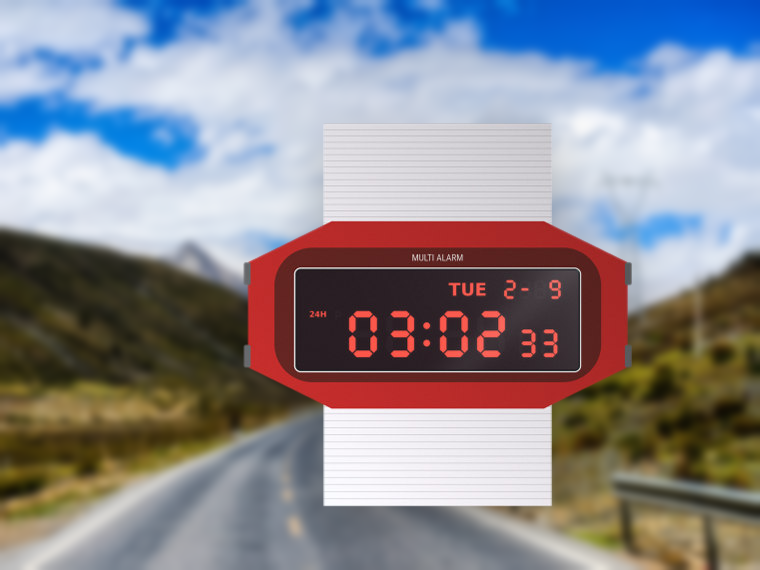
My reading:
T03:02:33
